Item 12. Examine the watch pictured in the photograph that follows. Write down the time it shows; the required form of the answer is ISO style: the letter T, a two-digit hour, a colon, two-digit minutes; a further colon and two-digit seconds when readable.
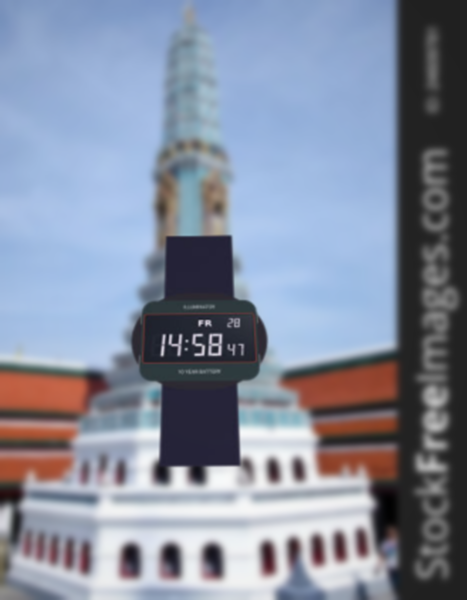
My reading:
T14:58:47
